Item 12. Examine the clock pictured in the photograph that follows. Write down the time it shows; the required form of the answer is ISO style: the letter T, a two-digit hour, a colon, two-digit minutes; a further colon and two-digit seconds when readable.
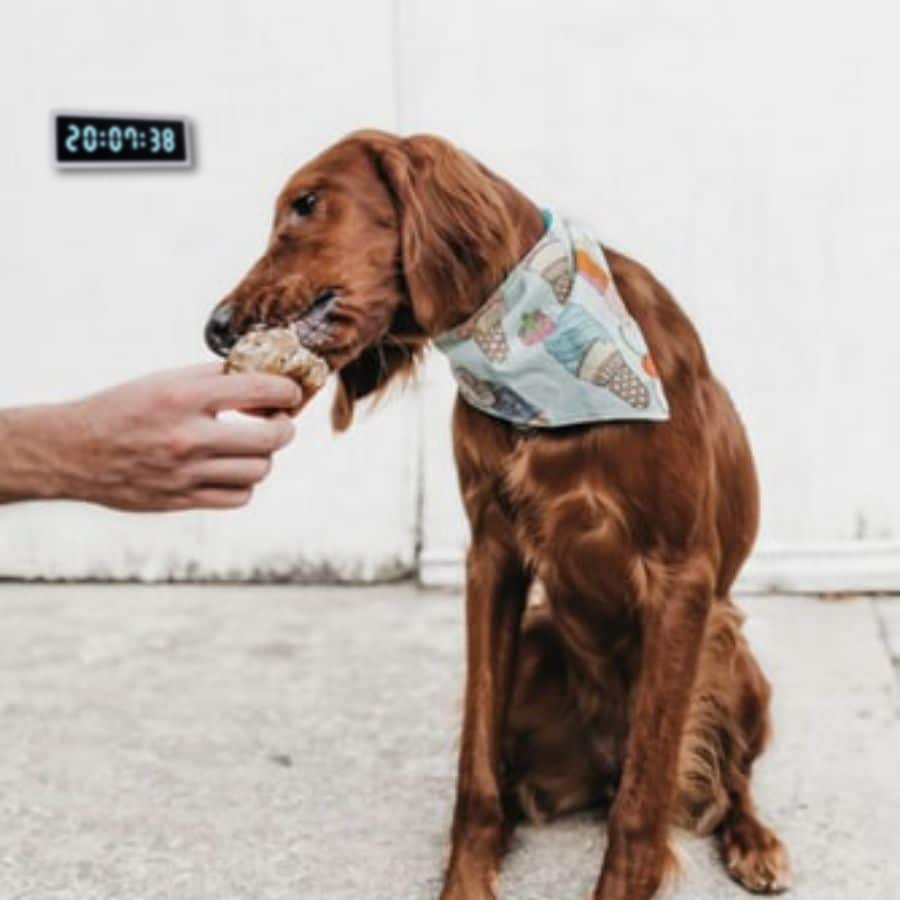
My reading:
T20:07:38
